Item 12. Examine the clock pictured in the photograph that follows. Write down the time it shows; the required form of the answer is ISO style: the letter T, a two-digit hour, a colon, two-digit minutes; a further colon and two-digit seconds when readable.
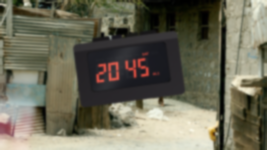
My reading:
T20:45
